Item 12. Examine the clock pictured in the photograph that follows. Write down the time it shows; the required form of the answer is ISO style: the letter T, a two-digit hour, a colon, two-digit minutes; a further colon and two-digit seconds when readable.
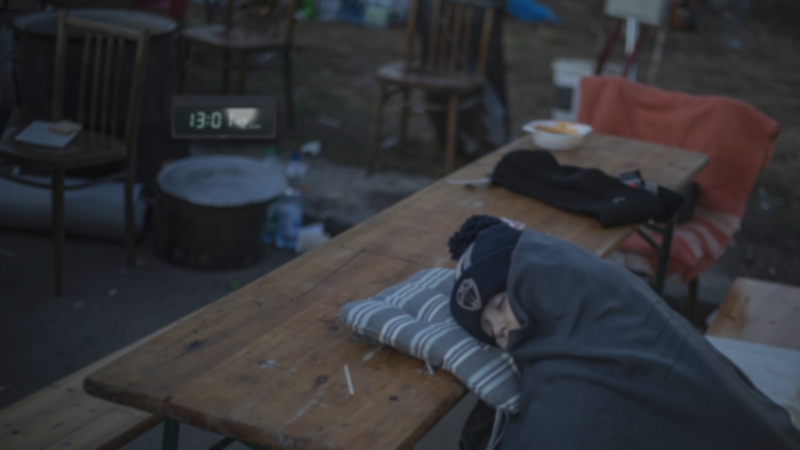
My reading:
T13:01
